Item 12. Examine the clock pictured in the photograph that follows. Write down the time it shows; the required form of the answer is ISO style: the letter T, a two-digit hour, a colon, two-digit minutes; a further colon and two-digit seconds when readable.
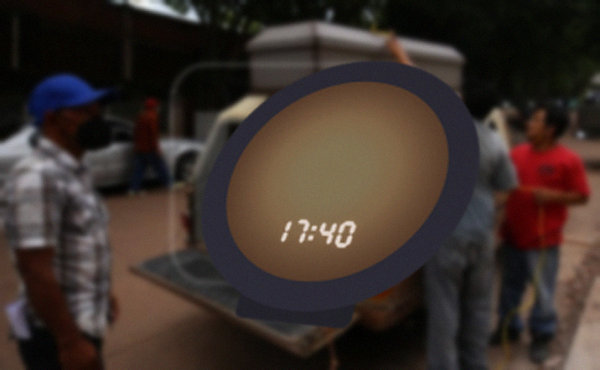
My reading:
T17:40
